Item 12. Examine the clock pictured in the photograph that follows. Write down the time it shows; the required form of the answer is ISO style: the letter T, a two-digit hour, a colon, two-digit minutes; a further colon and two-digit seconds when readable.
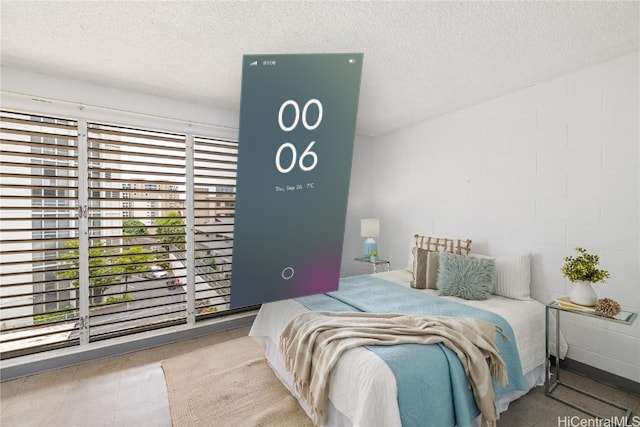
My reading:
T00:06
